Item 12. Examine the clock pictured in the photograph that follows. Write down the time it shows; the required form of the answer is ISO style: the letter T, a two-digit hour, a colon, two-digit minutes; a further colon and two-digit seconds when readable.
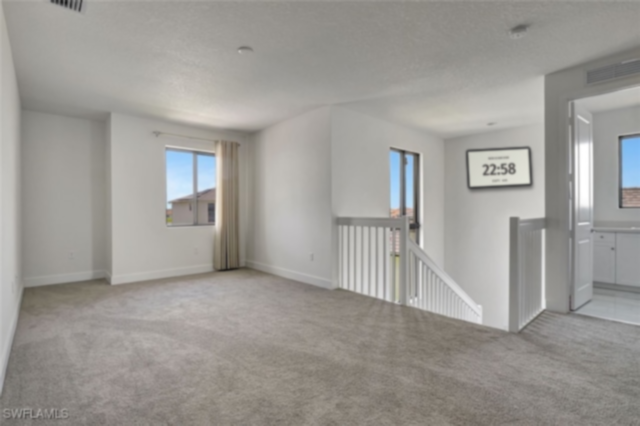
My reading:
T22:58
